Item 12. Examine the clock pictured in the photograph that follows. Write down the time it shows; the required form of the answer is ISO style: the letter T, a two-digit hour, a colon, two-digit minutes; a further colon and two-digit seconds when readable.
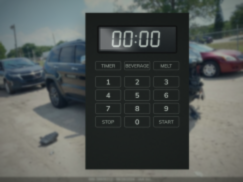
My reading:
T00:00
